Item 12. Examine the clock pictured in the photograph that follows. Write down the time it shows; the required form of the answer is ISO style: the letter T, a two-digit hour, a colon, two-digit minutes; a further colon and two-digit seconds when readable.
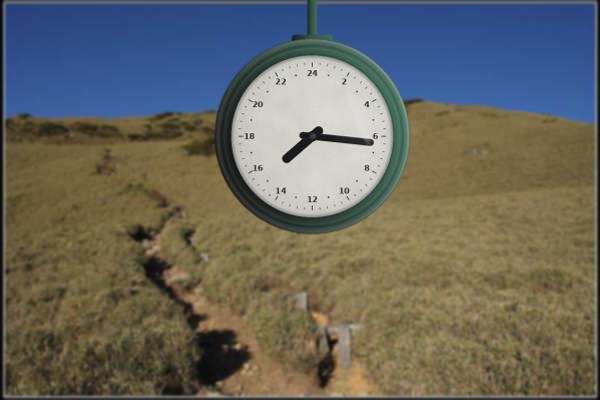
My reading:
T15:16
